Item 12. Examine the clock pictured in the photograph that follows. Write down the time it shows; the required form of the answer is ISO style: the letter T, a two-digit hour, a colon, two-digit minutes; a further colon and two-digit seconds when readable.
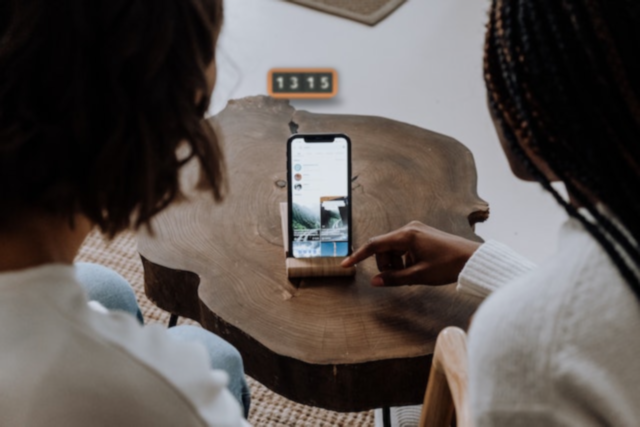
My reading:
T13:15
